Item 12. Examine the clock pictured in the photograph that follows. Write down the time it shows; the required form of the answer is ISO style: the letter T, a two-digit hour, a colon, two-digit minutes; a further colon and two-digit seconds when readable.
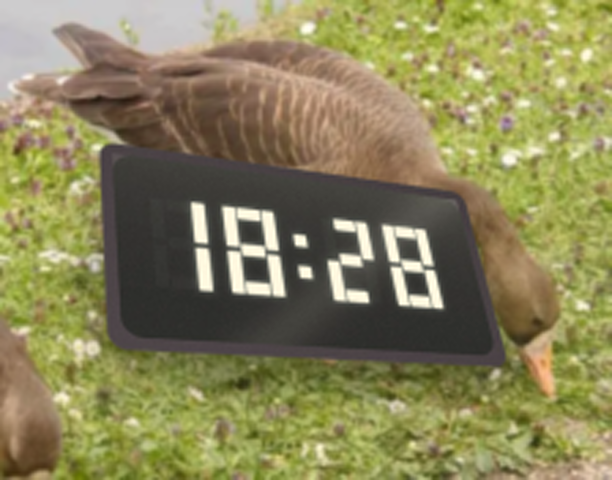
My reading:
T18:28
